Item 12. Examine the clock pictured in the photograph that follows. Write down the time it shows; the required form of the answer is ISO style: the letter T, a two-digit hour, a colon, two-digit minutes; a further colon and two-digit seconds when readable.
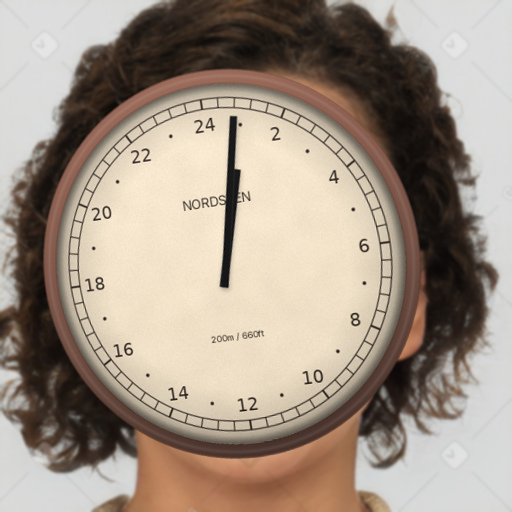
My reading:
T01:02
